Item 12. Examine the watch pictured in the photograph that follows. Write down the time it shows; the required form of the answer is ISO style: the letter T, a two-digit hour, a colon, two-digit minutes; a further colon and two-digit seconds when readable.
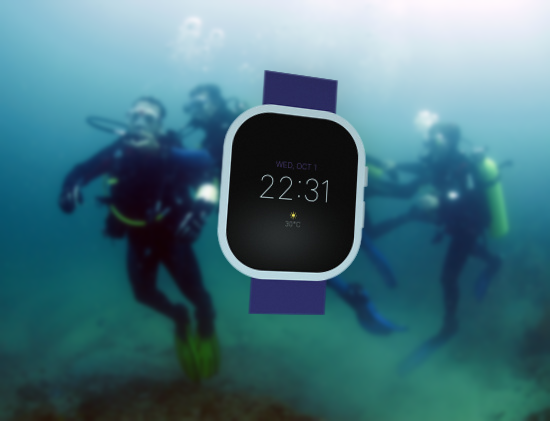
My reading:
T22:31
